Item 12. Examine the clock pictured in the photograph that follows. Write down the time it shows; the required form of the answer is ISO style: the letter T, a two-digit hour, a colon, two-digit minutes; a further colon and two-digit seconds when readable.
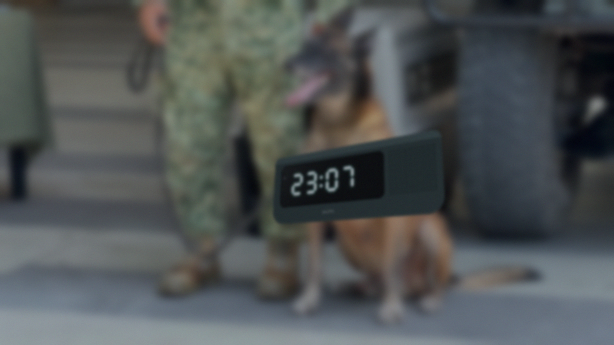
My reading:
T23:07
